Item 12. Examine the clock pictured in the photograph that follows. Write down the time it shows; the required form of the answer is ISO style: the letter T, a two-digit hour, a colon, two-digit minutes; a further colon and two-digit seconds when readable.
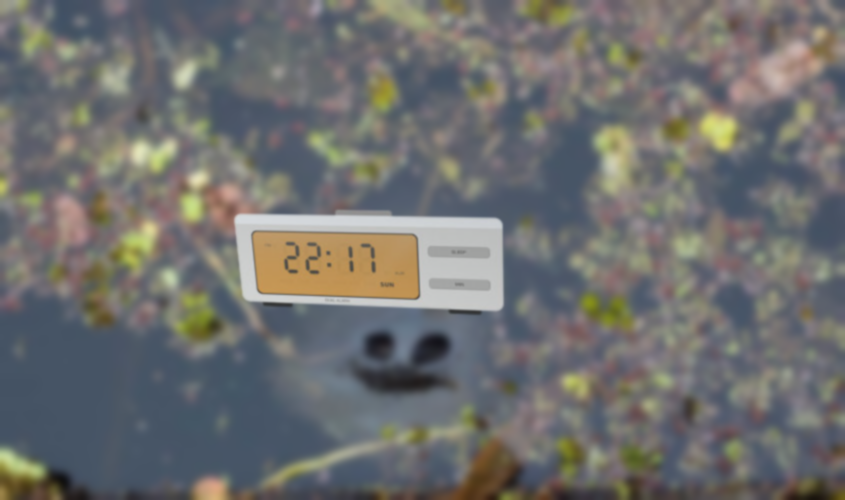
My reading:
T22:17
